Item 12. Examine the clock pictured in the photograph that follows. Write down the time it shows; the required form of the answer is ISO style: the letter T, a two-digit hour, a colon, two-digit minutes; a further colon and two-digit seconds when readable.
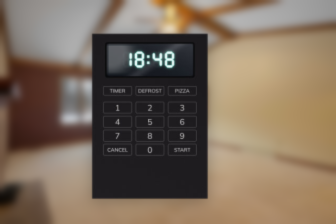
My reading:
T18:48
